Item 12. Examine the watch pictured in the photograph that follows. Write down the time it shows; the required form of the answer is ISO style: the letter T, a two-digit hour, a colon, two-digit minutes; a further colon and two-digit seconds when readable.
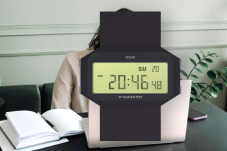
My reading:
T20:46:48
